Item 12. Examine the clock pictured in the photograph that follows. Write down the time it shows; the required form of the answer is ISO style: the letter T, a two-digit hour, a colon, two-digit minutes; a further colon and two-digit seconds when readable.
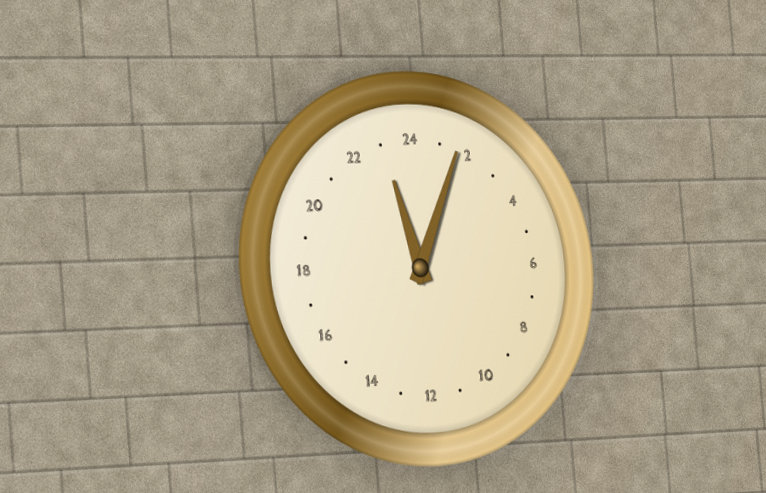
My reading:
T23:04
